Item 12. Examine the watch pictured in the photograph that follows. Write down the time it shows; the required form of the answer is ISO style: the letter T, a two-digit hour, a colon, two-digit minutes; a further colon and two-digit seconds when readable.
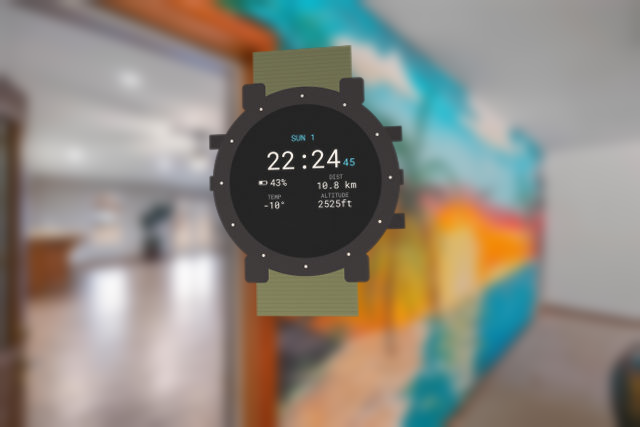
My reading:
T22:24:45
